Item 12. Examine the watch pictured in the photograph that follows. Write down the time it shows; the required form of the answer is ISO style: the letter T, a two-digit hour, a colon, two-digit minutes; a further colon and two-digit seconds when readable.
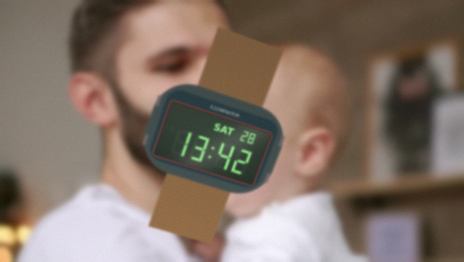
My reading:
T13:42
